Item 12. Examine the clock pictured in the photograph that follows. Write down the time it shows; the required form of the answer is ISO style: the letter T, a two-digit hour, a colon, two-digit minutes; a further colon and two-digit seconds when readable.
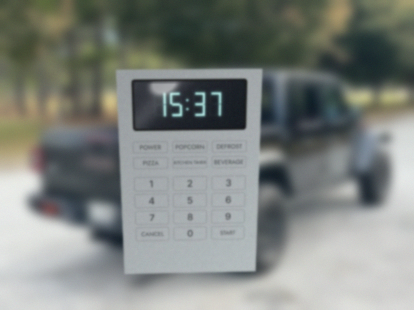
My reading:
T15:37
